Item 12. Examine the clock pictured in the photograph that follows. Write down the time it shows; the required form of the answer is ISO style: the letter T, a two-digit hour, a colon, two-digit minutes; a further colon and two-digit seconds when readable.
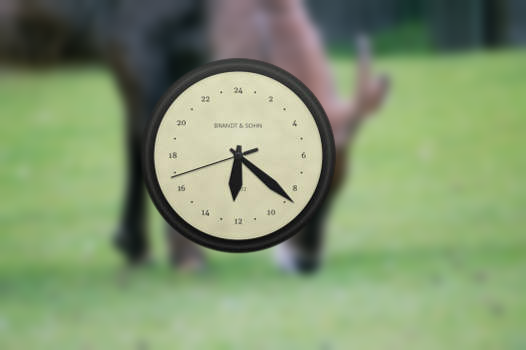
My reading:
T12:21:42
